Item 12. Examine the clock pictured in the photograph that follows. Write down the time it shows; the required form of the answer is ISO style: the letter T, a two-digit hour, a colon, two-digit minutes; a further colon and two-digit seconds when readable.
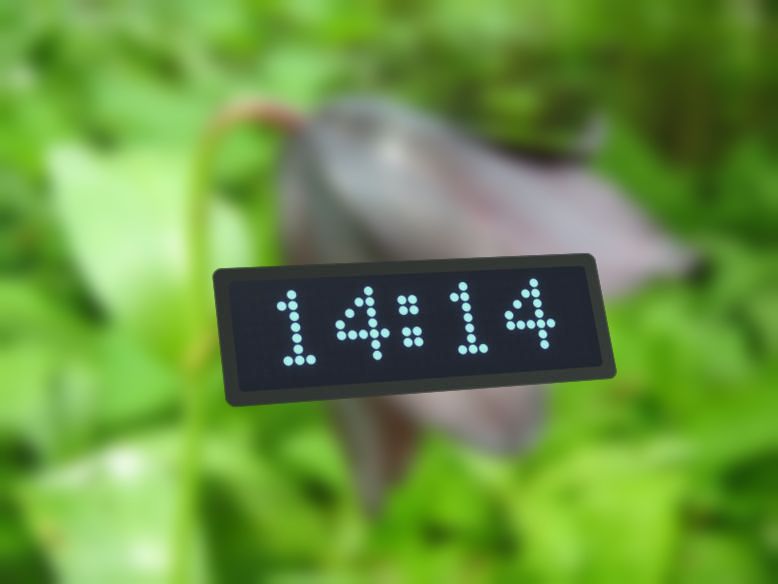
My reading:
T14:14
